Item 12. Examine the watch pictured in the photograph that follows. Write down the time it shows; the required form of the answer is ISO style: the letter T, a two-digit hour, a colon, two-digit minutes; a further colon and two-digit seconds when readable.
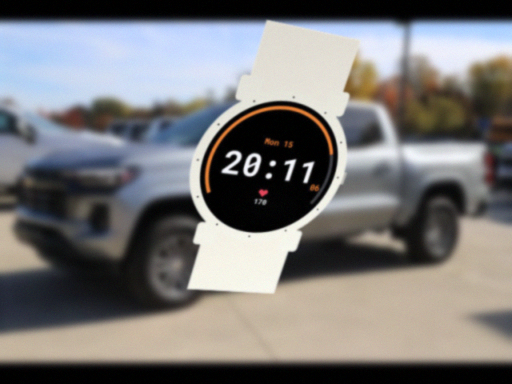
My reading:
T20:11
